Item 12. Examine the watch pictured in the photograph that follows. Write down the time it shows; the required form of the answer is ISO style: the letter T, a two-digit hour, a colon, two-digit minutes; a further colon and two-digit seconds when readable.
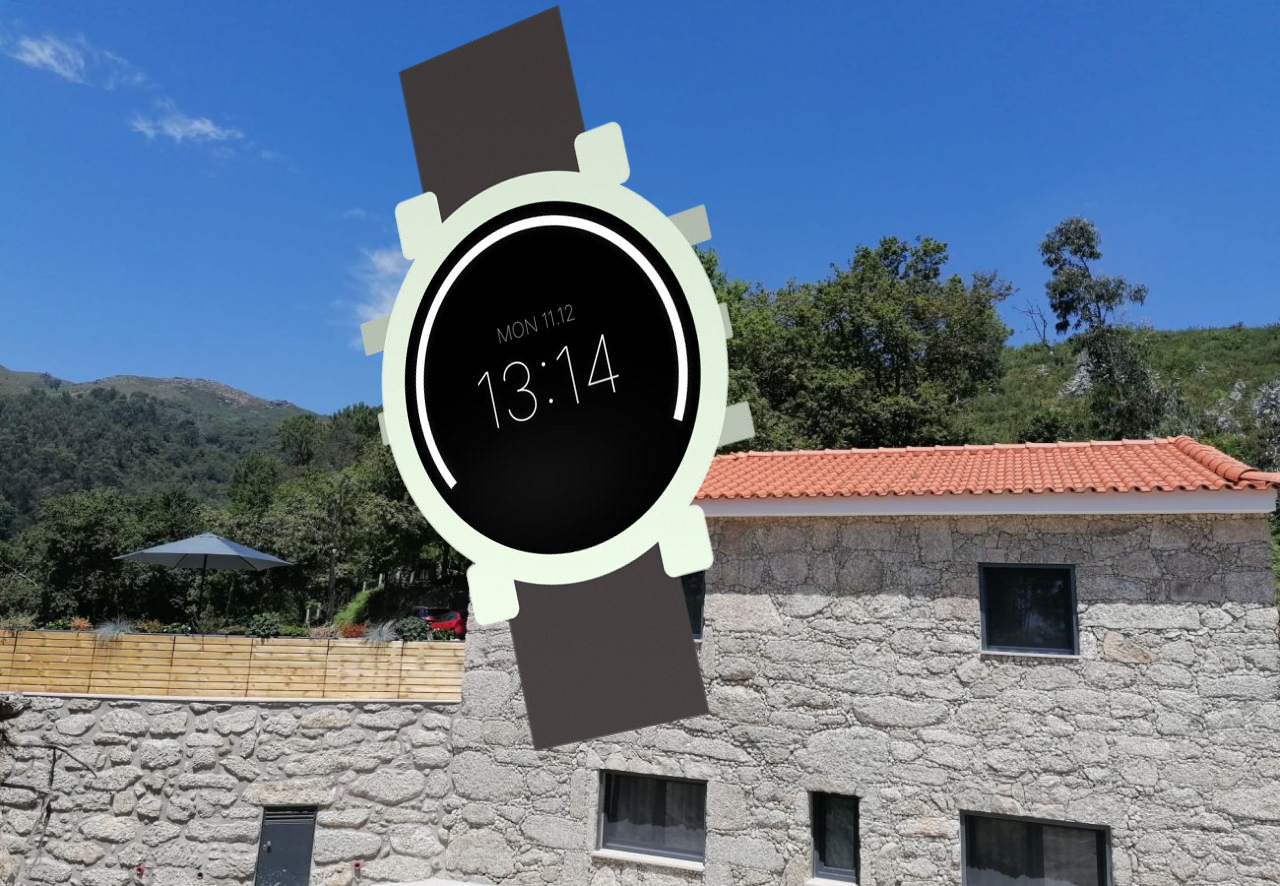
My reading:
T13:14
